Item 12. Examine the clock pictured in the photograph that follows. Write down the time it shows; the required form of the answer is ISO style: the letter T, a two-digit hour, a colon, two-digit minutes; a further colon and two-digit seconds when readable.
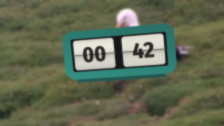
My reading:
T00:42
